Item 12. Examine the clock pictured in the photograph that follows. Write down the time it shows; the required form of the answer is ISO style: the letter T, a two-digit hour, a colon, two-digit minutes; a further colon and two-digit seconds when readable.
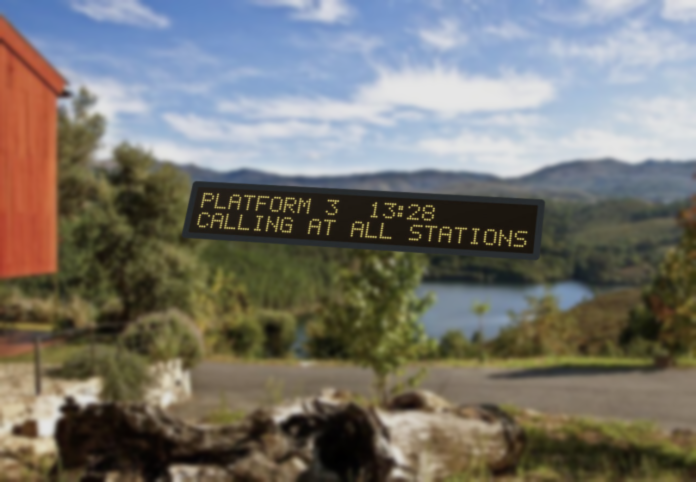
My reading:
T13:28
